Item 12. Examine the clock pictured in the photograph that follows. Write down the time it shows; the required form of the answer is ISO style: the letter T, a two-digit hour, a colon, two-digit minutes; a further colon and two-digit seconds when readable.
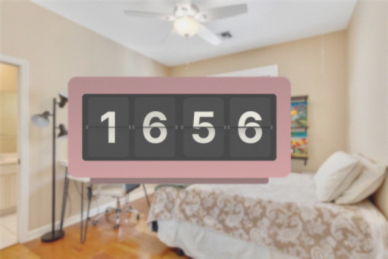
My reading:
T16:56
